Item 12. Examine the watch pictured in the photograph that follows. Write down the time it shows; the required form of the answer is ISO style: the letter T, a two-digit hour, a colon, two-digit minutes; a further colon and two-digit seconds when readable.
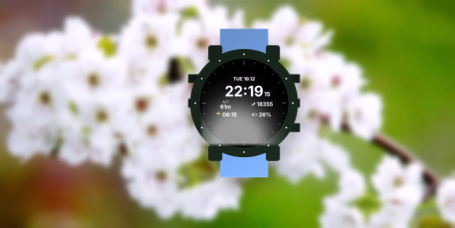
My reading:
T22:19
